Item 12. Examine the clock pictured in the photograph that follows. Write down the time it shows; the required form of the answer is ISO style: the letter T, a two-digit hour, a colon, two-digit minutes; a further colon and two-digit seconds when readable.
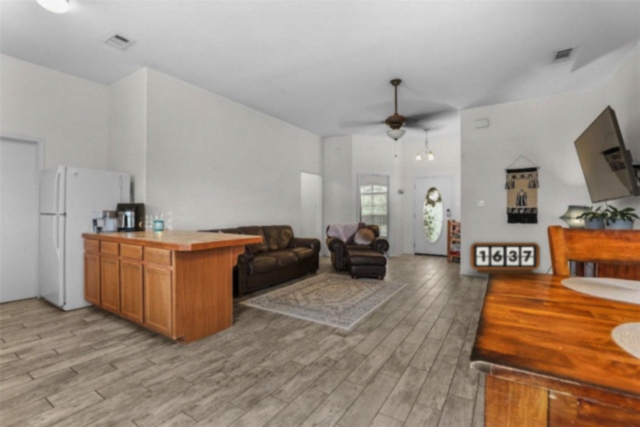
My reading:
T16:37
